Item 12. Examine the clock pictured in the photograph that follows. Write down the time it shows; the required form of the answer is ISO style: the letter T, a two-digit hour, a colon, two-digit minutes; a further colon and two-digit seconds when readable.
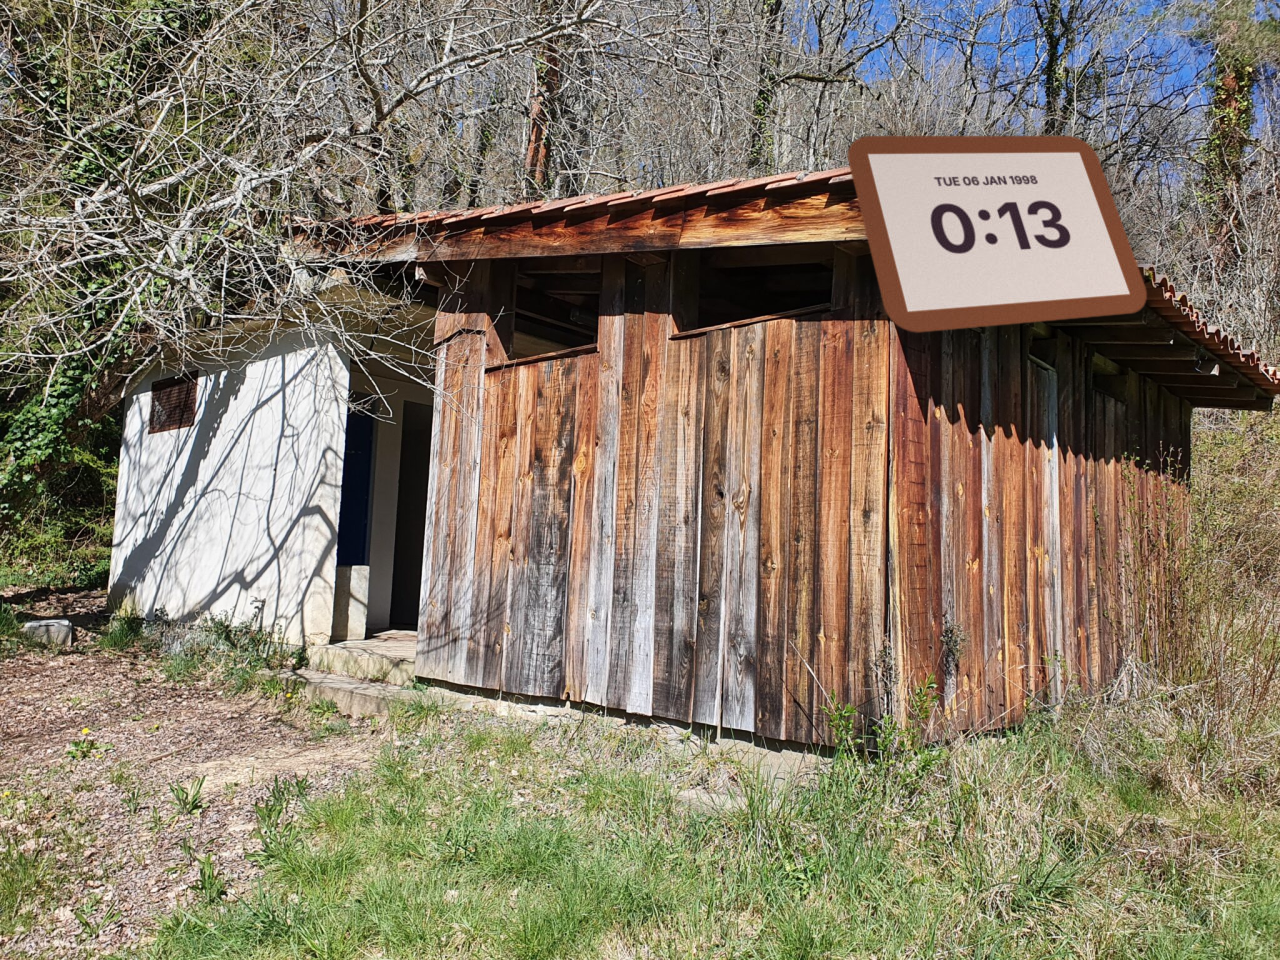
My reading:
T00:13
